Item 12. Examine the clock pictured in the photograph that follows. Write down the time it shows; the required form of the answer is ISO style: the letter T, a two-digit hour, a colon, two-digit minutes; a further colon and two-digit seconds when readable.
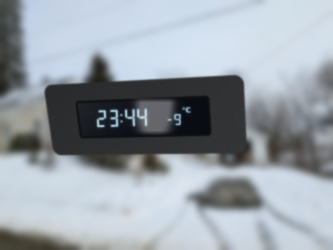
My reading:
T23:44
